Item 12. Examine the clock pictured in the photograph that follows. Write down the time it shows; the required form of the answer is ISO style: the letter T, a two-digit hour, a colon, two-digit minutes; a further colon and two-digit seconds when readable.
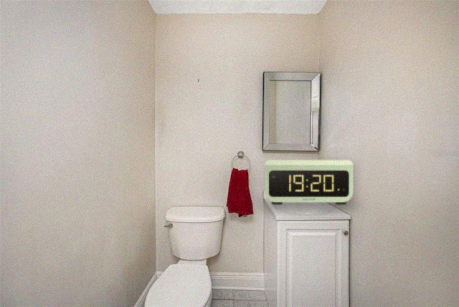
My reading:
T19:20
